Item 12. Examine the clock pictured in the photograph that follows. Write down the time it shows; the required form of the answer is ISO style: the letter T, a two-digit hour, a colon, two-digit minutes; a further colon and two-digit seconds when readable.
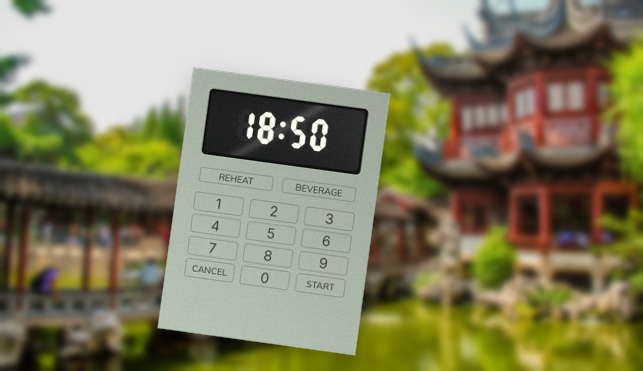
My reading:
T18:50
